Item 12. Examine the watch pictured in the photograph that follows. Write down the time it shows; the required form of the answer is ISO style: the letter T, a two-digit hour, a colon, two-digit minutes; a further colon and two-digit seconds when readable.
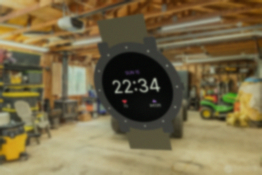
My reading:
T22:34
